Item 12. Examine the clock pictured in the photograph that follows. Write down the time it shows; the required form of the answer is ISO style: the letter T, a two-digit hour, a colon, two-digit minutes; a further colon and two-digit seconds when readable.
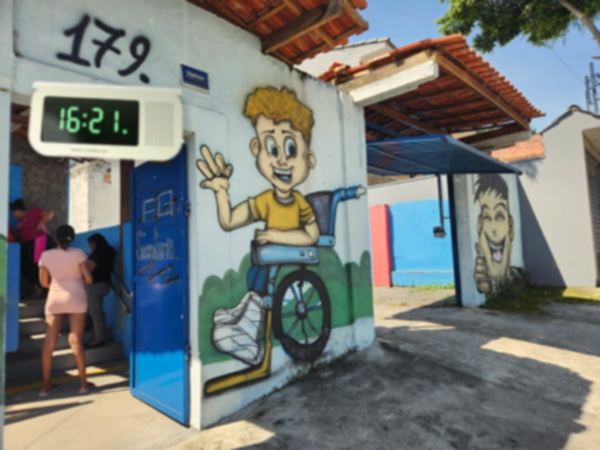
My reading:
T16:21
